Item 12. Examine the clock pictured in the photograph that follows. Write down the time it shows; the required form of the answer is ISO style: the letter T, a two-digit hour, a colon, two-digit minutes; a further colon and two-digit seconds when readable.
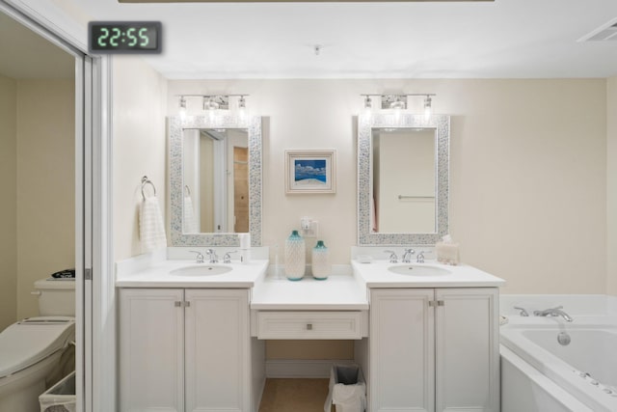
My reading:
T22:55
